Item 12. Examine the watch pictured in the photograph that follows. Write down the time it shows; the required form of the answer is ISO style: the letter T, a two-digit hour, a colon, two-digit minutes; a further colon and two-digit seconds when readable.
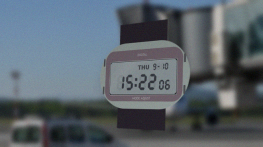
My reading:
T15:22:06
